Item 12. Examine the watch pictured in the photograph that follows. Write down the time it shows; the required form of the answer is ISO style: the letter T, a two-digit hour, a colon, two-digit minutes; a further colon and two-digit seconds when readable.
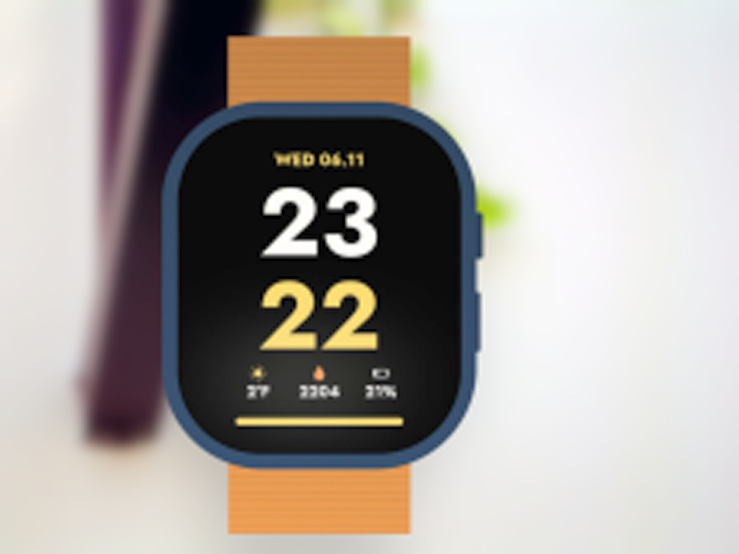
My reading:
T23:22
